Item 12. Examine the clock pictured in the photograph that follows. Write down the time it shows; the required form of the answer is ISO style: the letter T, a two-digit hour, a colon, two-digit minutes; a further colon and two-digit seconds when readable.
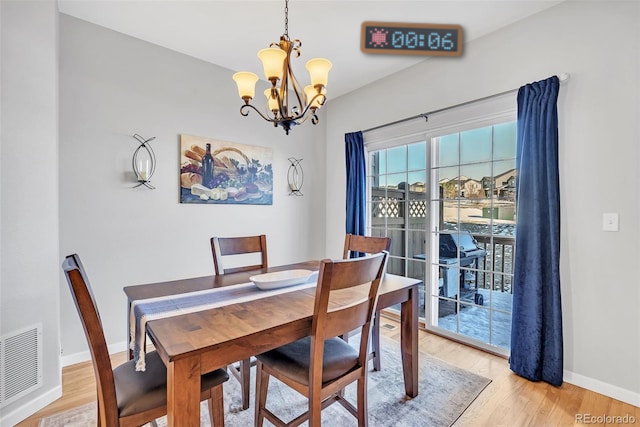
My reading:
T00:06
